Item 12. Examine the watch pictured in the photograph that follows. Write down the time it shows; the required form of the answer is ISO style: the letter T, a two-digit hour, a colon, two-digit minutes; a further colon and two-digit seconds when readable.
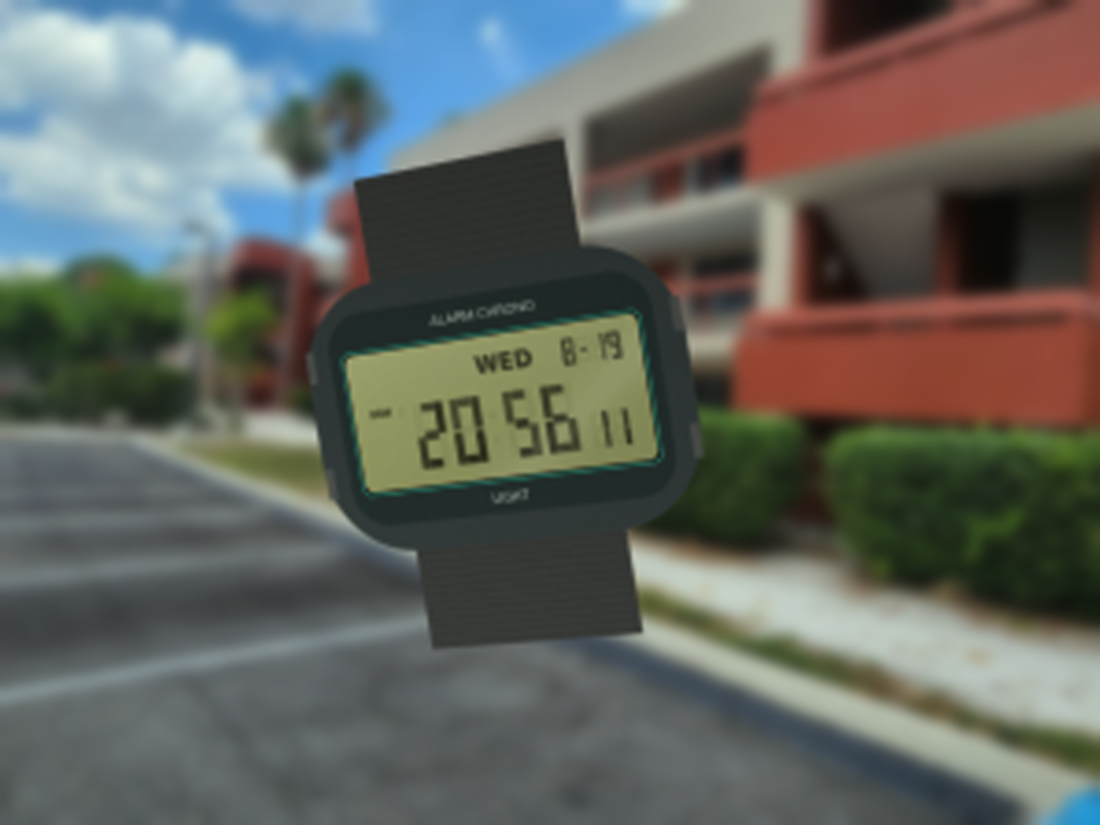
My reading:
T20:56:11
